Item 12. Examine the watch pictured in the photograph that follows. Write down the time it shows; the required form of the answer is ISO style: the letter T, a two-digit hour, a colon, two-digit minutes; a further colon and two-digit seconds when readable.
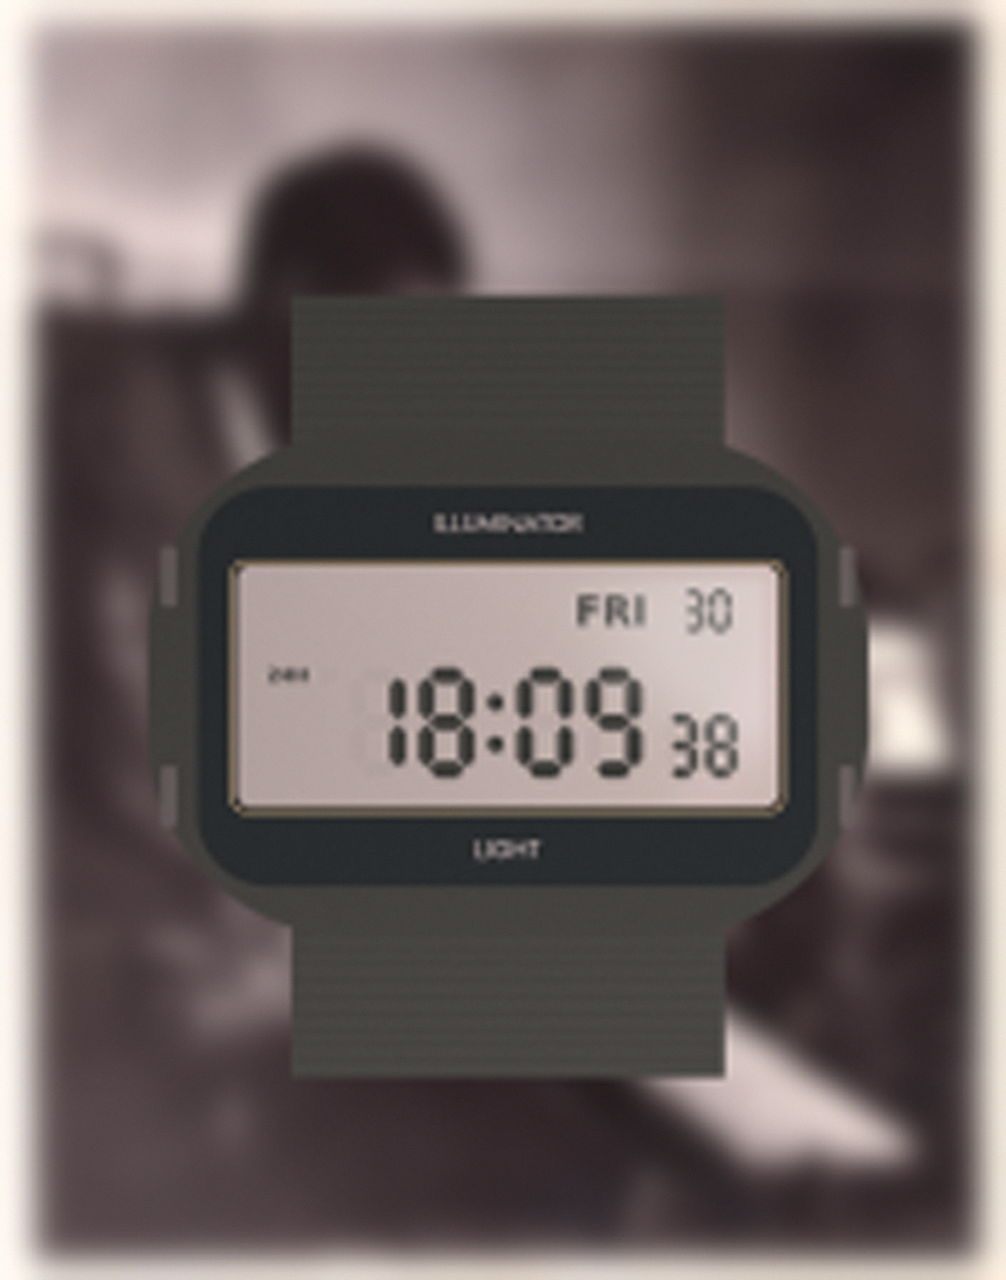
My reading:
T18:09:38
